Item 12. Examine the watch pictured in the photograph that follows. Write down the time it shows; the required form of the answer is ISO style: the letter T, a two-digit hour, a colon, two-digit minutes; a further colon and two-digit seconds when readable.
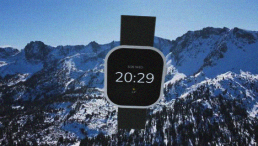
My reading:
T20:29
